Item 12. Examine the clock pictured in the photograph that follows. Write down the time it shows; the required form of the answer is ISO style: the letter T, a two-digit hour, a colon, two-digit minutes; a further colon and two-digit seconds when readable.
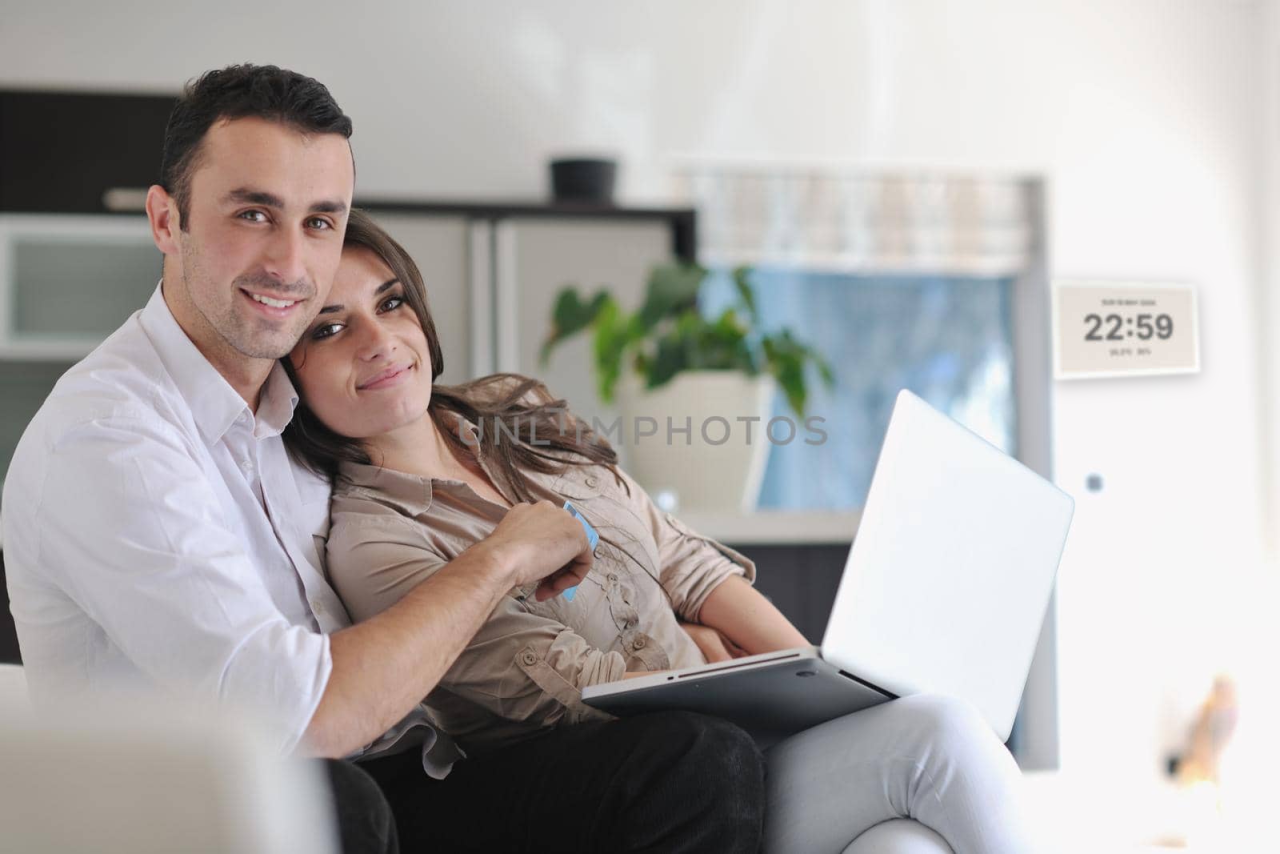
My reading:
T22:59
